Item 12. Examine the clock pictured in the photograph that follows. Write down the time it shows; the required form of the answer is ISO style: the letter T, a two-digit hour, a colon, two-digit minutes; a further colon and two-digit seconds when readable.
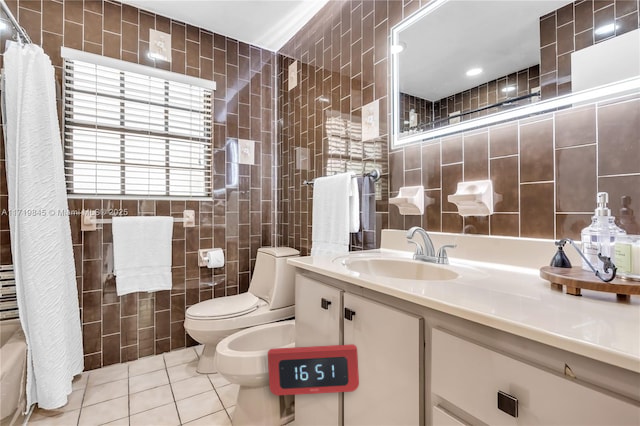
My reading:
T16:51
